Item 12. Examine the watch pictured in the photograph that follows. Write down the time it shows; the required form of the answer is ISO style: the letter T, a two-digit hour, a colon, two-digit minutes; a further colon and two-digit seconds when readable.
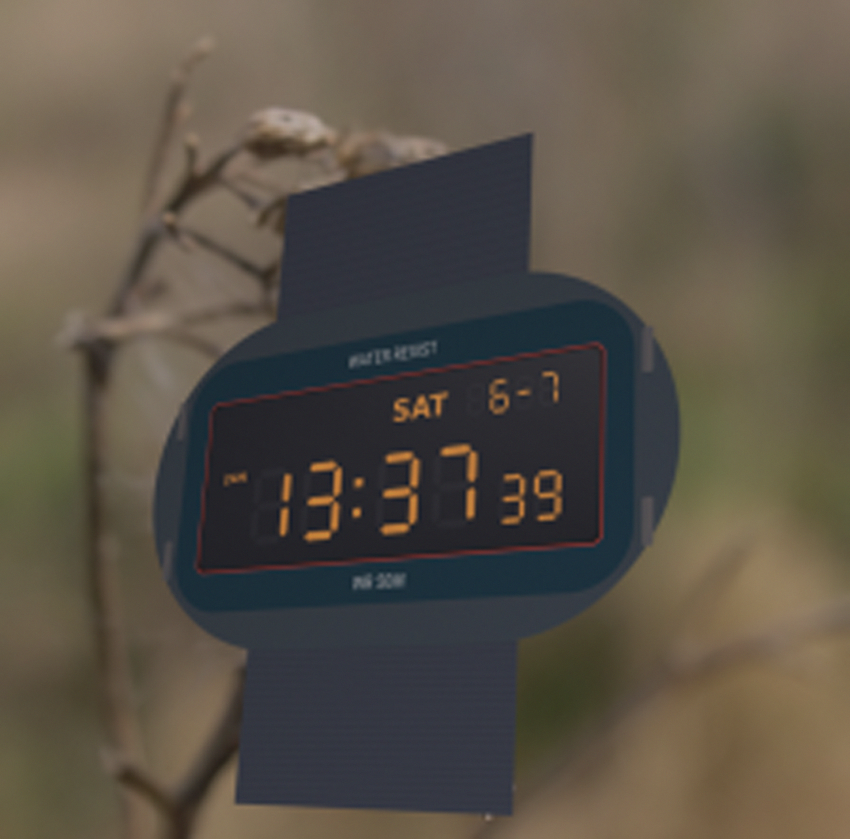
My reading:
T13:37:39
